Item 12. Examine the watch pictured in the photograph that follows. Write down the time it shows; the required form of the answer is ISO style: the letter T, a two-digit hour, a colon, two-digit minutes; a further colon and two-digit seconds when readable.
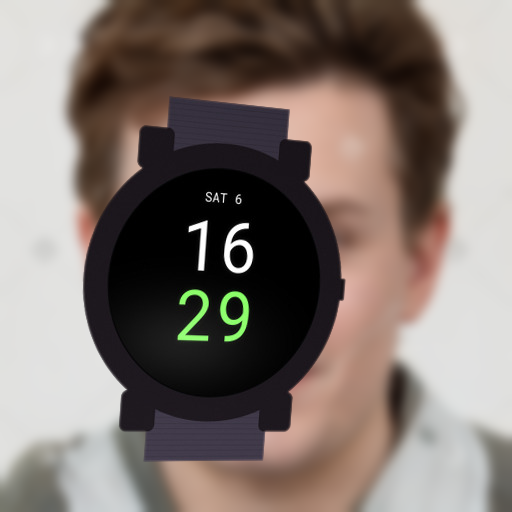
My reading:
T16:29
